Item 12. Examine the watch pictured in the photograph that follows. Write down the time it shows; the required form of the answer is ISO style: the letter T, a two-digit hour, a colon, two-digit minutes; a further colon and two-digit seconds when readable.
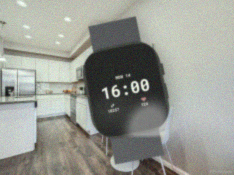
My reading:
T16:00
